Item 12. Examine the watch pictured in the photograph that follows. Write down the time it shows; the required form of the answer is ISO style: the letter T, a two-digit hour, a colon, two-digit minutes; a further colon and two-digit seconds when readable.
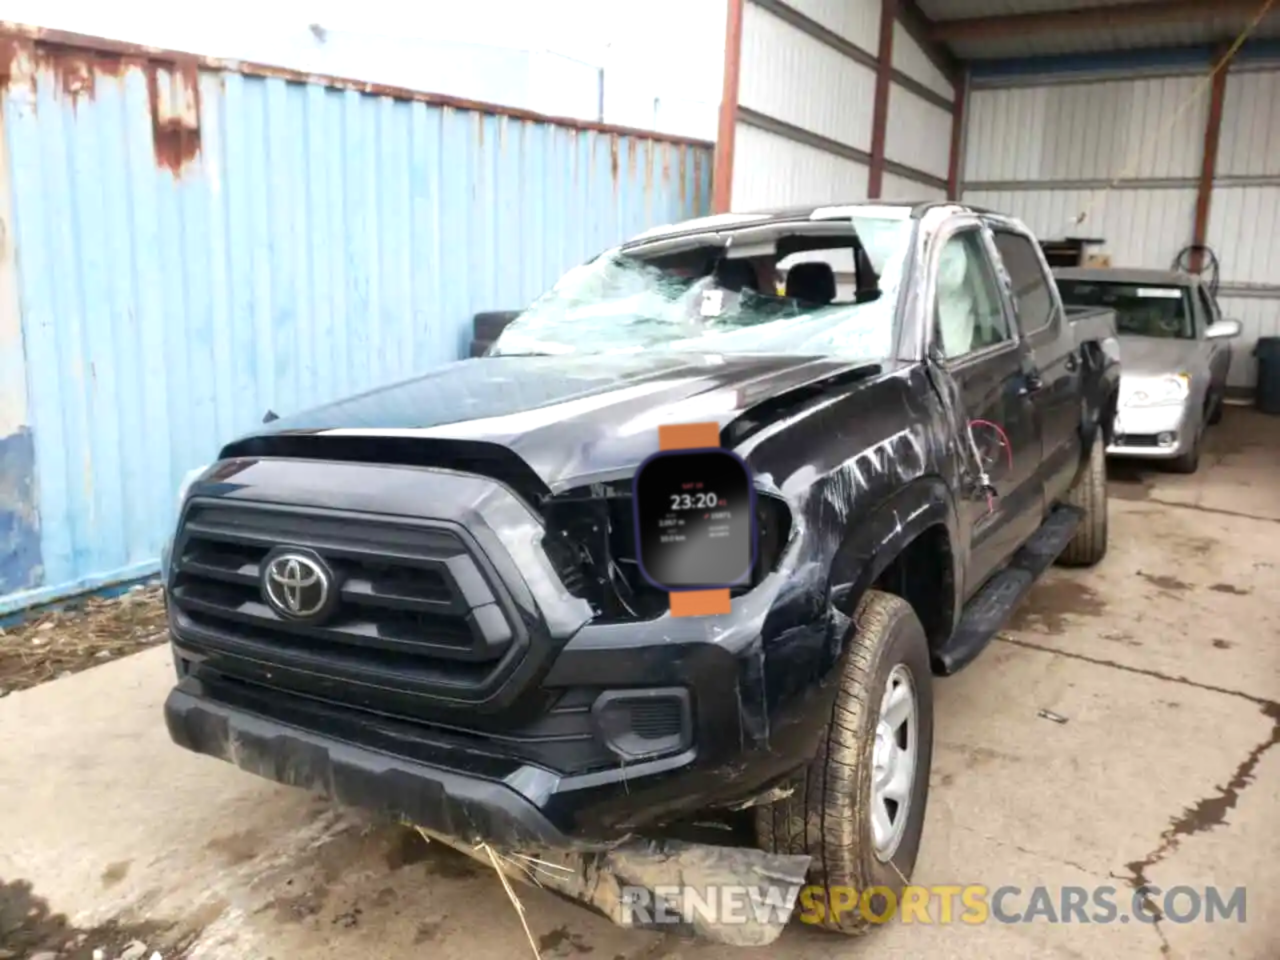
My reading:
T23:20
